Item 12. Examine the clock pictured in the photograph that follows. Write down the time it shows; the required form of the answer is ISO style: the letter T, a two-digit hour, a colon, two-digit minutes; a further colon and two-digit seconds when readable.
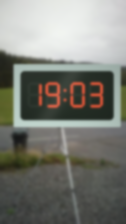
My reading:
T19:03
